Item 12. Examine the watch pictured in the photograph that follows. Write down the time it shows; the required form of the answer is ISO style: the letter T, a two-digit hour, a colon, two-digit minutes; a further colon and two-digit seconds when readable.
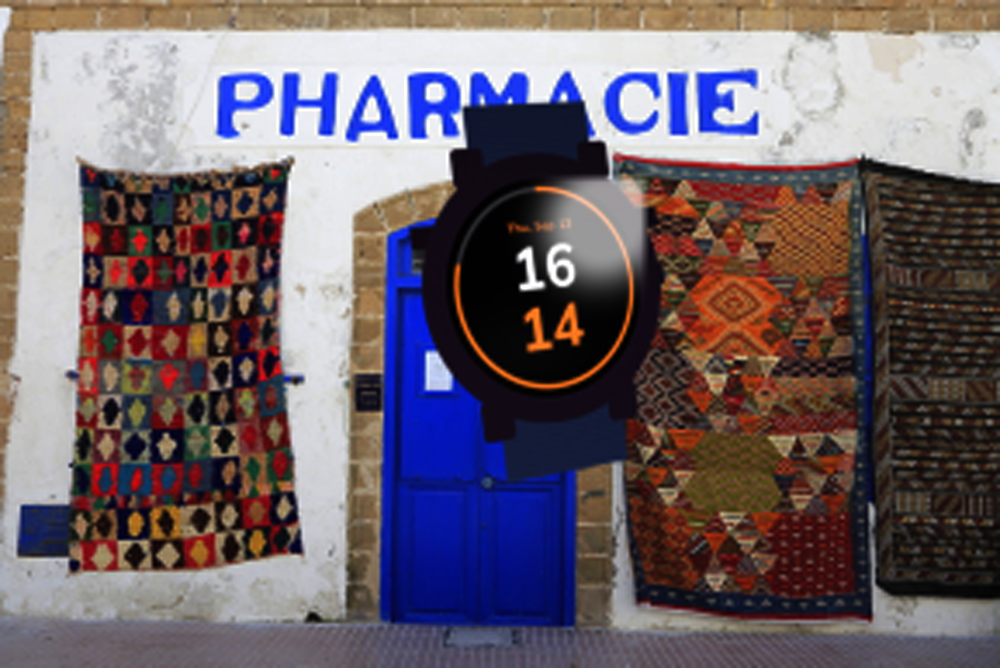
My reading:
T16:14
